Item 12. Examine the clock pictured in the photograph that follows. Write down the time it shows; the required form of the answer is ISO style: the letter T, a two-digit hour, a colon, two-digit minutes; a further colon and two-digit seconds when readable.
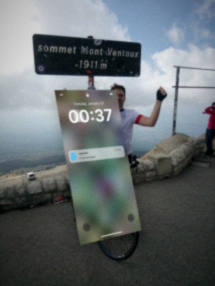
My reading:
T00:37
